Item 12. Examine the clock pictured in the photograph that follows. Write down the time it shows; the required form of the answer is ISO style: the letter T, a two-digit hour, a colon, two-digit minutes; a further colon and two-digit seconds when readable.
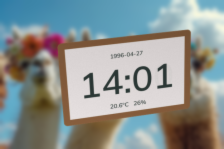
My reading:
T14:01
